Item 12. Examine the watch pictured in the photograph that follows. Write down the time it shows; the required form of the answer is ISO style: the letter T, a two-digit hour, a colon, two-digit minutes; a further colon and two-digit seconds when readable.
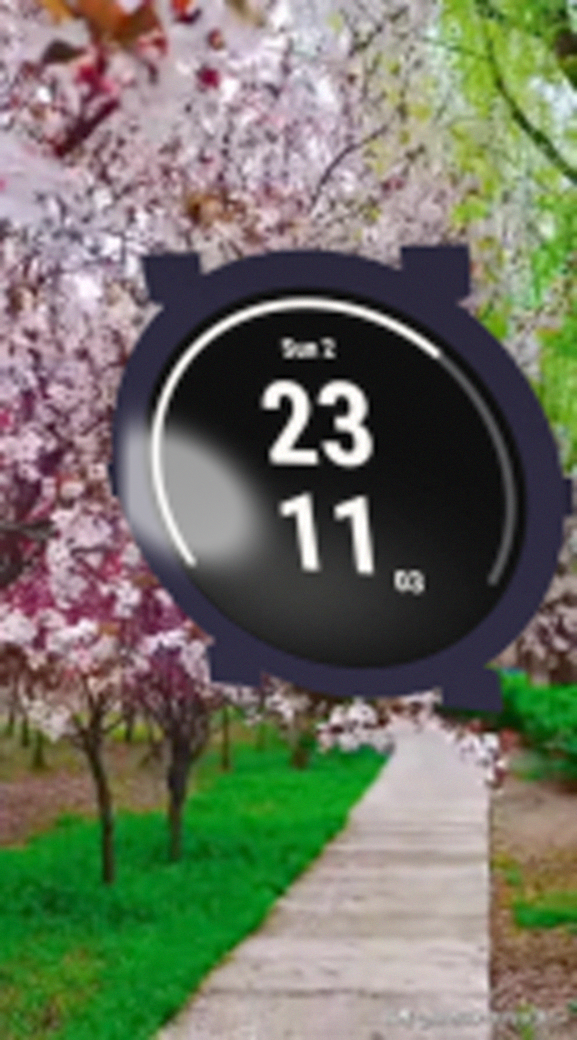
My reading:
T23:11
